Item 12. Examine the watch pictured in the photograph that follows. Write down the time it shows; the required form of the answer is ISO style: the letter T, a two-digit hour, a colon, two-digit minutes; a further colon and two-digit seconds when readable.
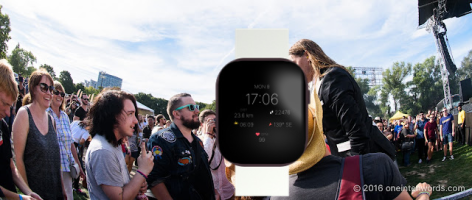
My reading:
T17:06
